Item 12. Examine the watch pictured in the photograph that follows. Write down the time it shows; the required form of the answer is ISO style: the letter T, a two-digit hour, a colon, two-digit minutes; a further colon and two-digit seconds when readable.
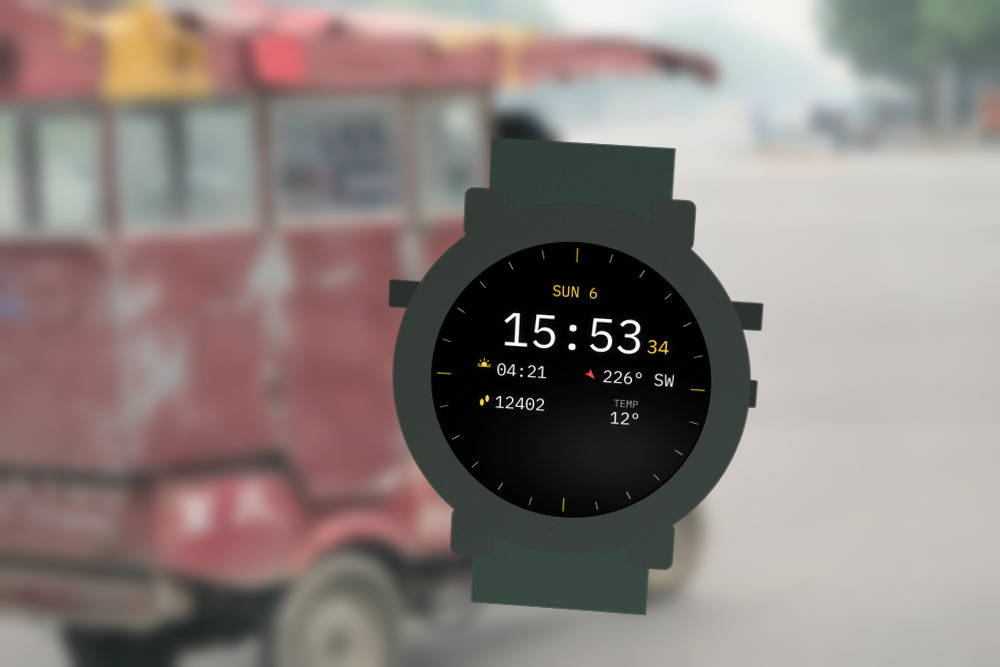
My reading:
T15:53:34
